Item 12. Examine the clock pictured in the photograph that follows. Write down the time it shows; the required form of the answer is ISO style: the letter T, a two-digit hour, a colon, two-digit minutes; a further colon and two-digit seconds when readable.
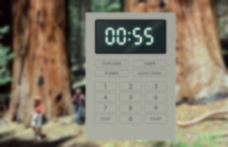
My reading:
T00:55
